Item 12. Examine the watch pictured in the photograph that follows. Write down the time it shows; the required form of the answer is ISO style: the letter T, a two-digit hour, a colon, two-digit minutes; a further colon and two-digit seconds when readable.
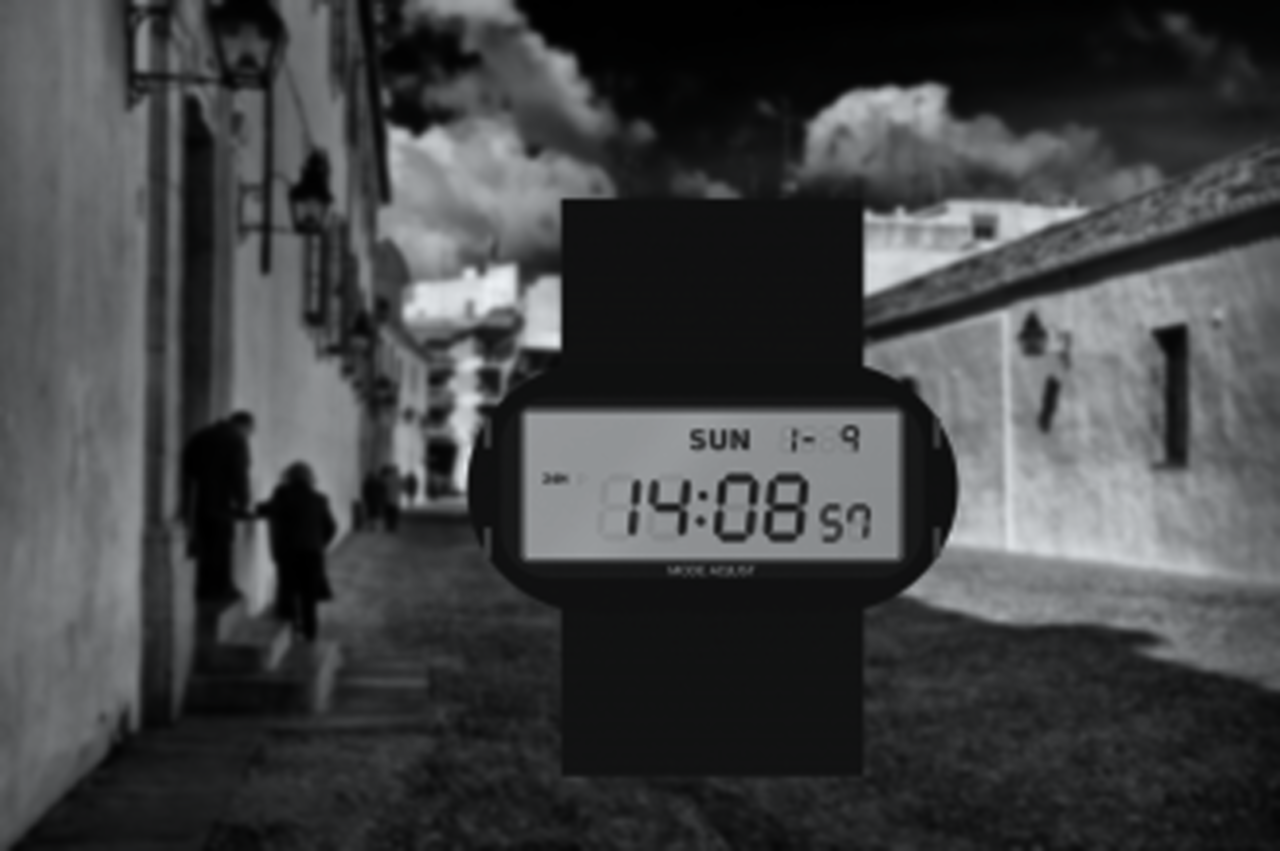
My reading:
T14:08:57
